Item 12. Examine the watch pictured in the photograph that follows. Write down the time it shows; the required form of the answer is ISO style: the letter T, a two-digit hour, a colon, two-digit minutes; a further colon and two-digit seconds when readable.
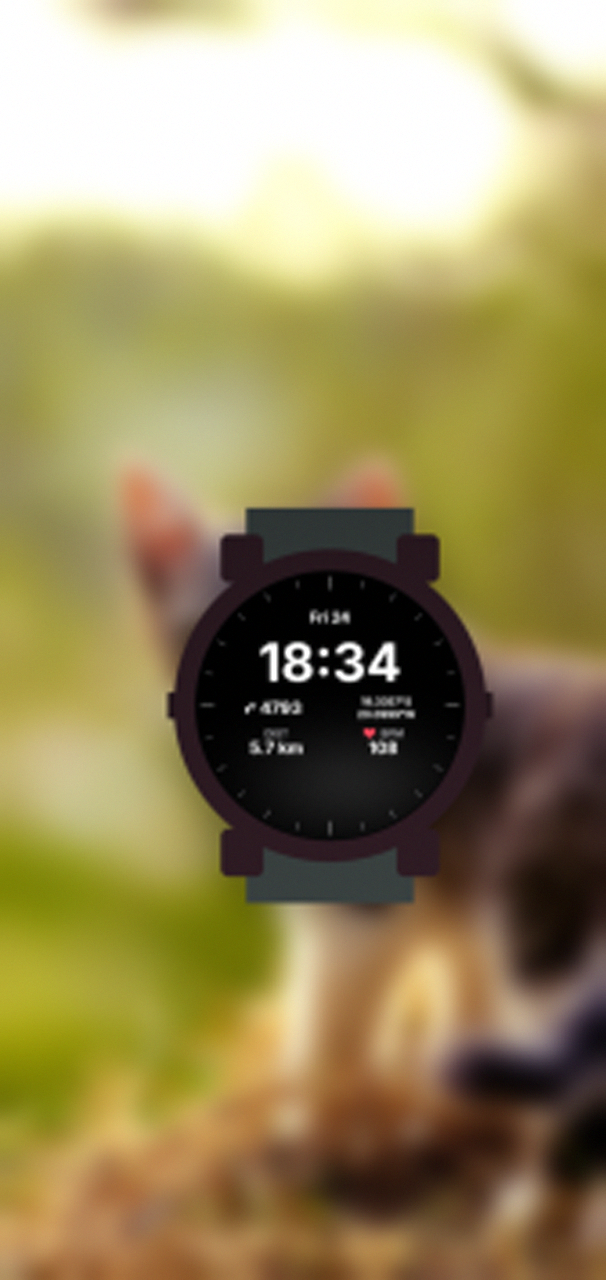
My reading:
T18:34
